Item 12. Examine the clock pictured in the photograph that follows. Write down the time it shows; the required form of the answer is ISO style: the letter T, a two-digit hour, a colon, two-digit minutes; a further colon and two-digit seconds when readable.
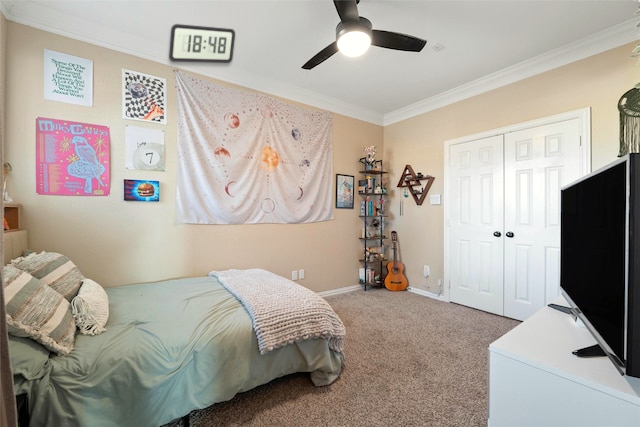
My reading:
T18:48
